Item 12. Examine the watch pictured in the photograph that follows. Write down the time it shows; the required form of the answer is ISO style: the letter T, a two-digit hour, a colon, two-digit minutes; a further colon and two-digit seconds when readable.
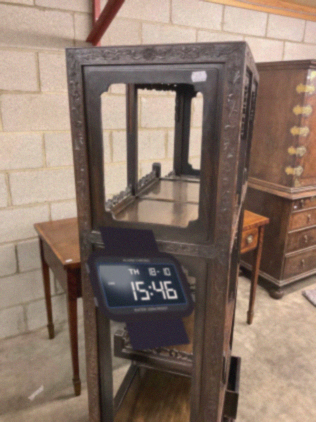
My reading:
T15:46
